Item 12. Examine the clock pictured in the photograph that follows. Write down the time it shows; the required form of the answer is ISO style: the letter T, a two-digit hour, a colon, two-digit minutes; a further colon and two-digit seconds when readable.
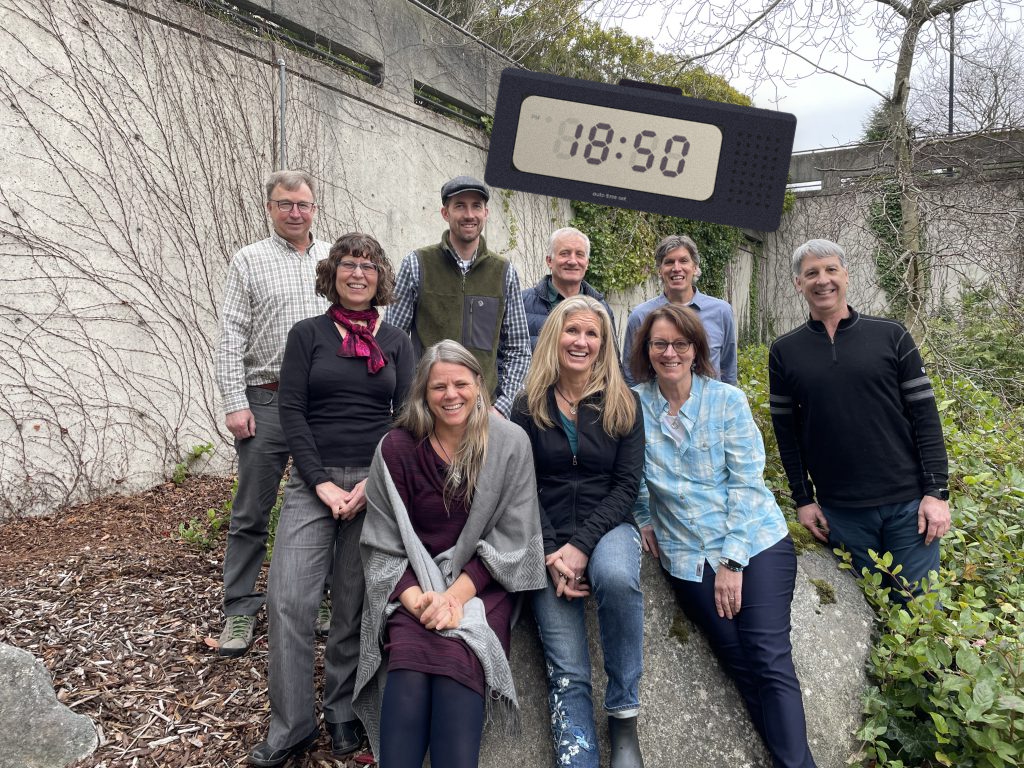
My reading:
T18:50
